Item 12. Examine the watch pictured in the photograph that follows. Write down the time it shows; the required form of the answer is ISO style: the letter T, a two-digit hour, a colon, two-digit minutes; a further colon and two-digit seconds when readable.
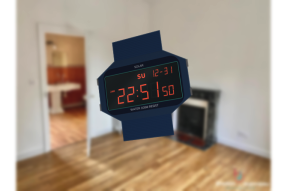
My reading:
T22:51:50
